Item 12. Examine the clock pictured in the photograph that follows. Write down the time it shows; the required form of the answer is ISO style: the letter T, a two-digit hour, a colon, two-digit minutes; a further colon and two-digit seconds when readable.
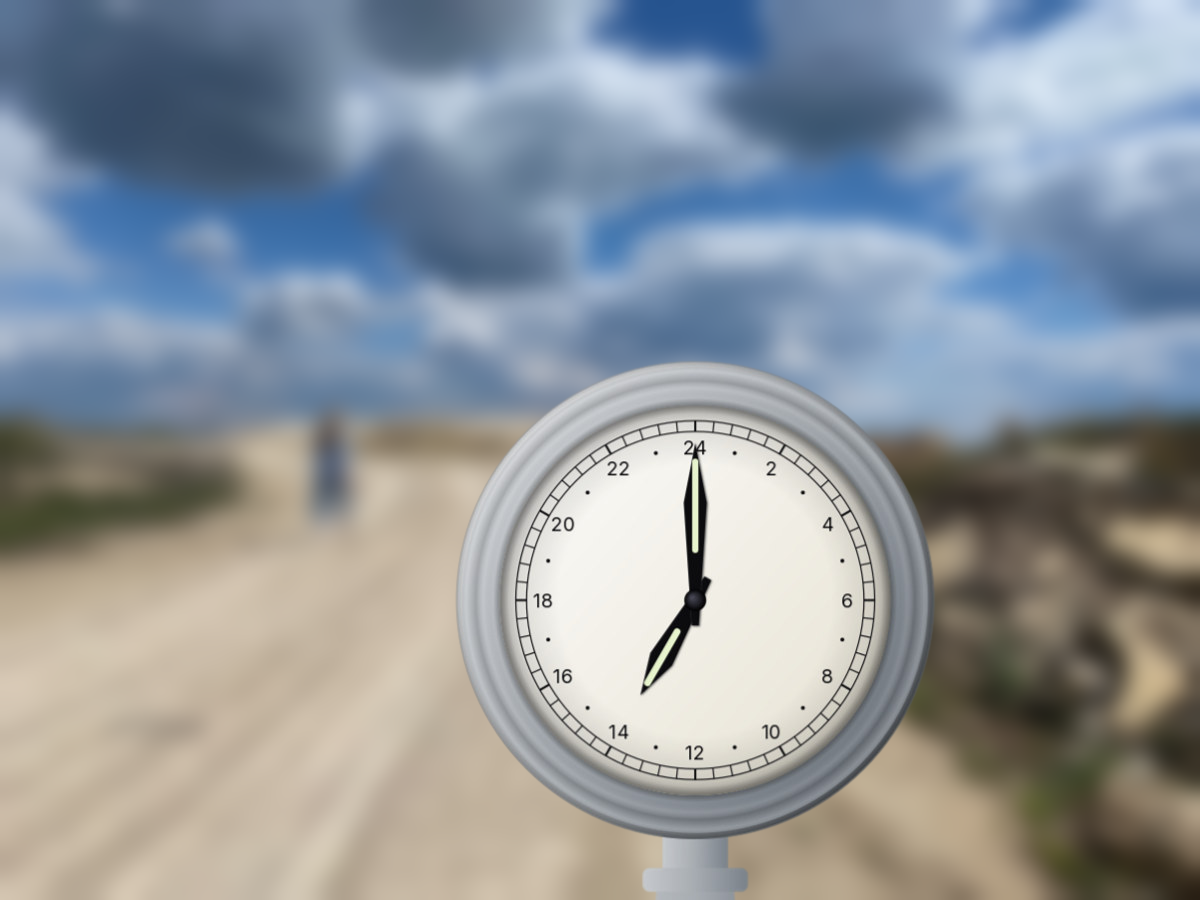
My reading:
T14:00
